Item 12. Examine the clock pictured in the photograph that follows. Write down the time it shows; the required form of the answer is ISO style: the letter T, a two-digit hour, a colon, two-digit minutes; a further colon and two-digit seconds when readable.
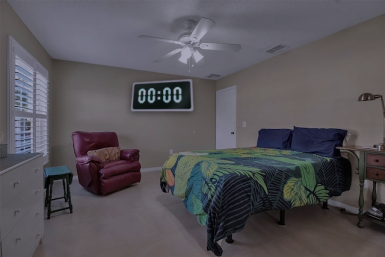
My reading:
T00:00
